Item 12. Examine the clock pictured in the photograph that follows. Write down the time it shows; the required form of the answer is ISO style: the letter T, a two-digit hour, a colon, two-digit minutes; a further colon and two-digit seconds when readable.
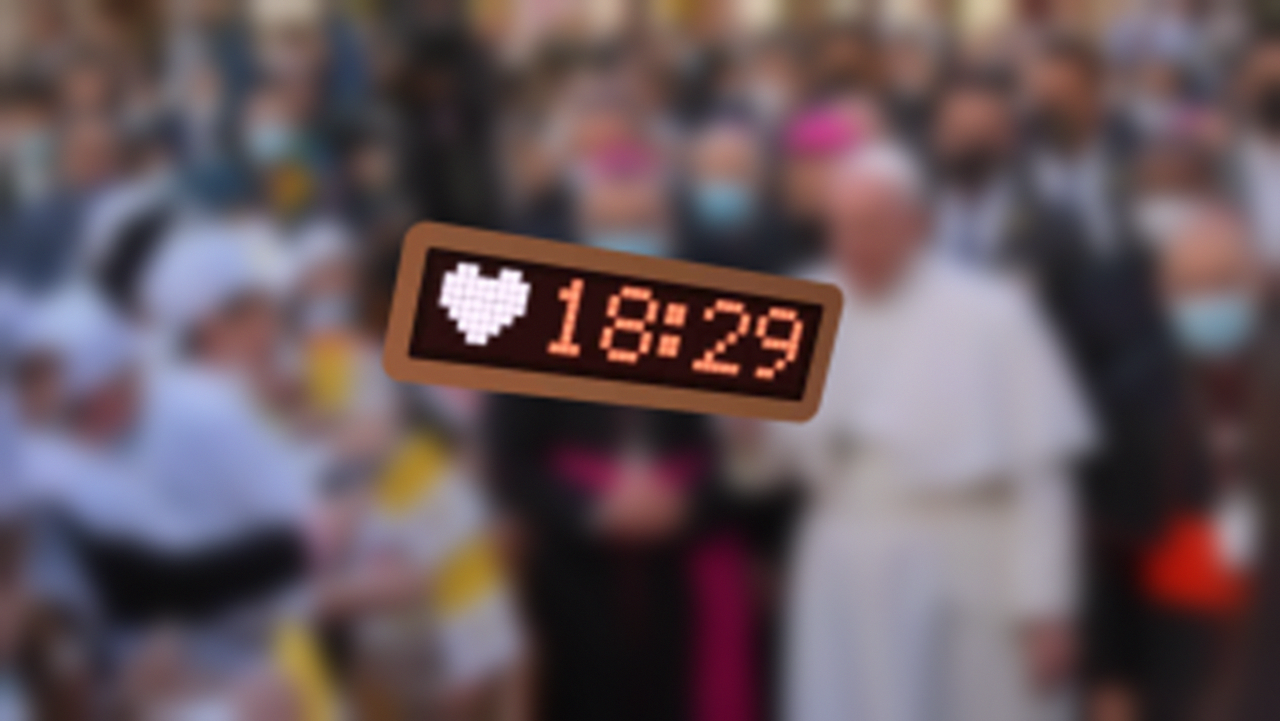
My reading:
T18:29
